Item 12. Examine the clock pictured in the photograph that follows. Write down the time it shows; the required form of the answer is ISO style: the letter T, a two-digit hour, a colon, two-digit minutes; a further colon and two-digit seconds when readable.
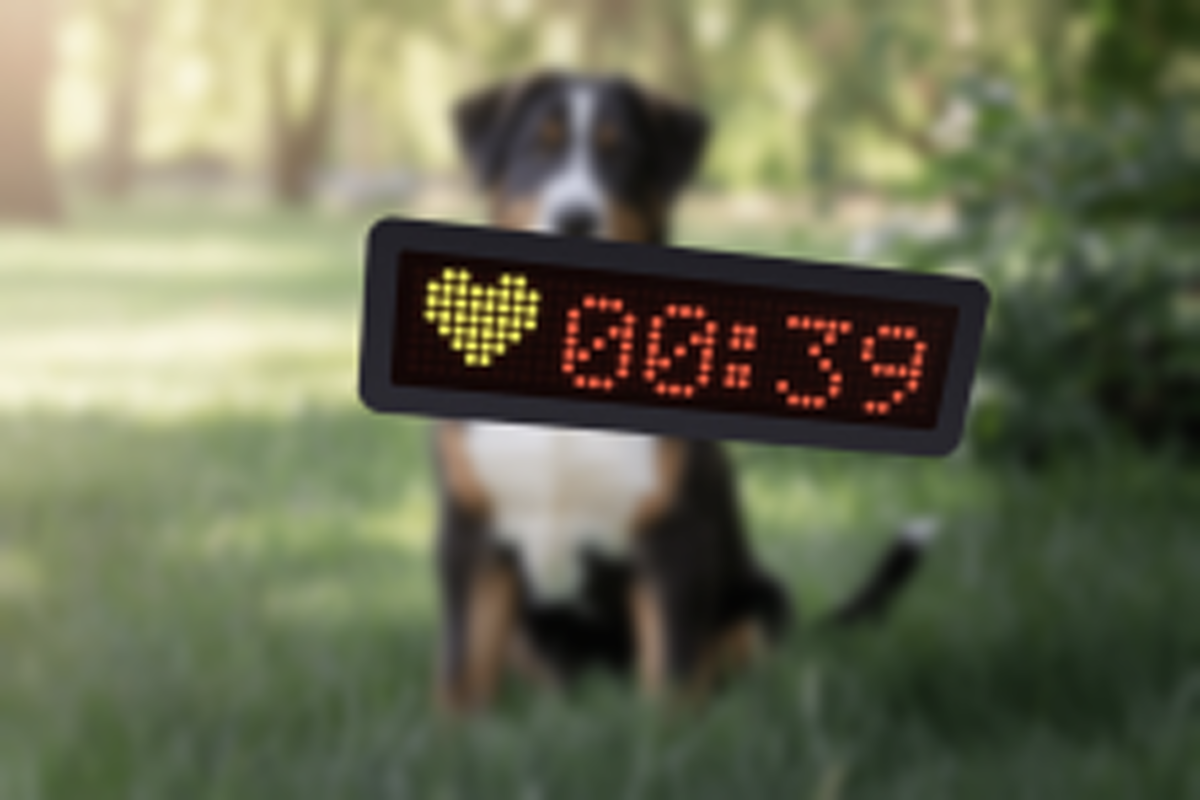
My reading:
T00:39
